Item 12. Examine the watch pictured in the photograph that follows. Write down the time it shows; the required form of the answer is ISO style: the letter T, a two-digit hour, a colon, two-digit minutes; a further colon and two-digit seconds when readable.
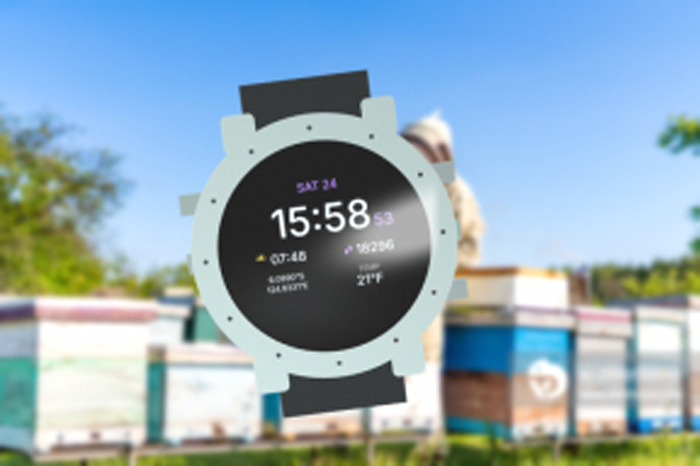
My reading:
T15:58
